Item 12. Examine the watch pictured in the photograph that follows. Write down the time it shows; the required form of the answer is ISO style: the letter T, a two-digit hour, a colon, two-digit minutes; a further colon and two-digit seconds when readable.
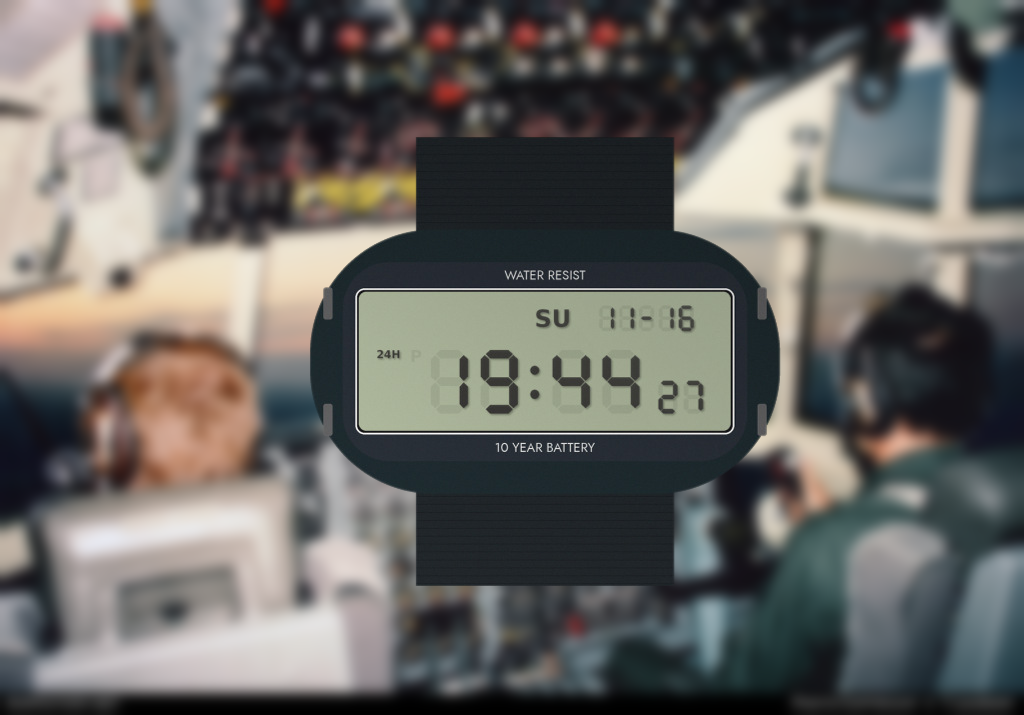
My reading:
T19:44:27
